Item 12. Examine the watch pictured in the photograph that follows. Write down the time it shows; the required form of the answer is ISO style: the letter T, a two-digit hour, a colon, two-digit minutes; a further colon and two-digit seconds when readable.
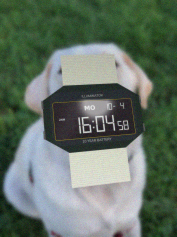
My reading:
T16:04:58
